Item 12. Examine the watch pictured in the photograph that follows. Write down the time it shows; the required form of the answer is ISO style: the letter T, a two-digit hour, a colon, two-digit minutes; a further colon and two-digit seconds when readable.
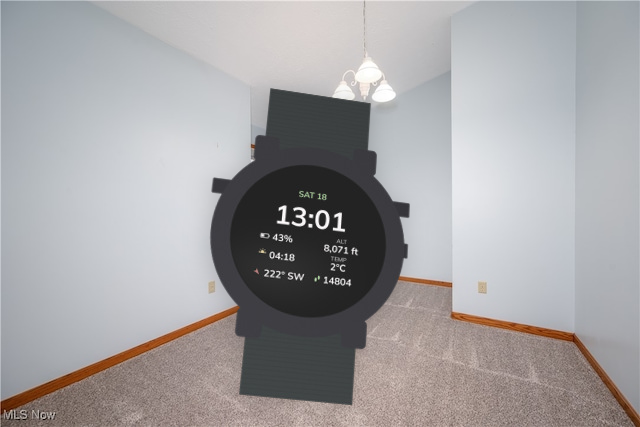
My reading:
T13:01
